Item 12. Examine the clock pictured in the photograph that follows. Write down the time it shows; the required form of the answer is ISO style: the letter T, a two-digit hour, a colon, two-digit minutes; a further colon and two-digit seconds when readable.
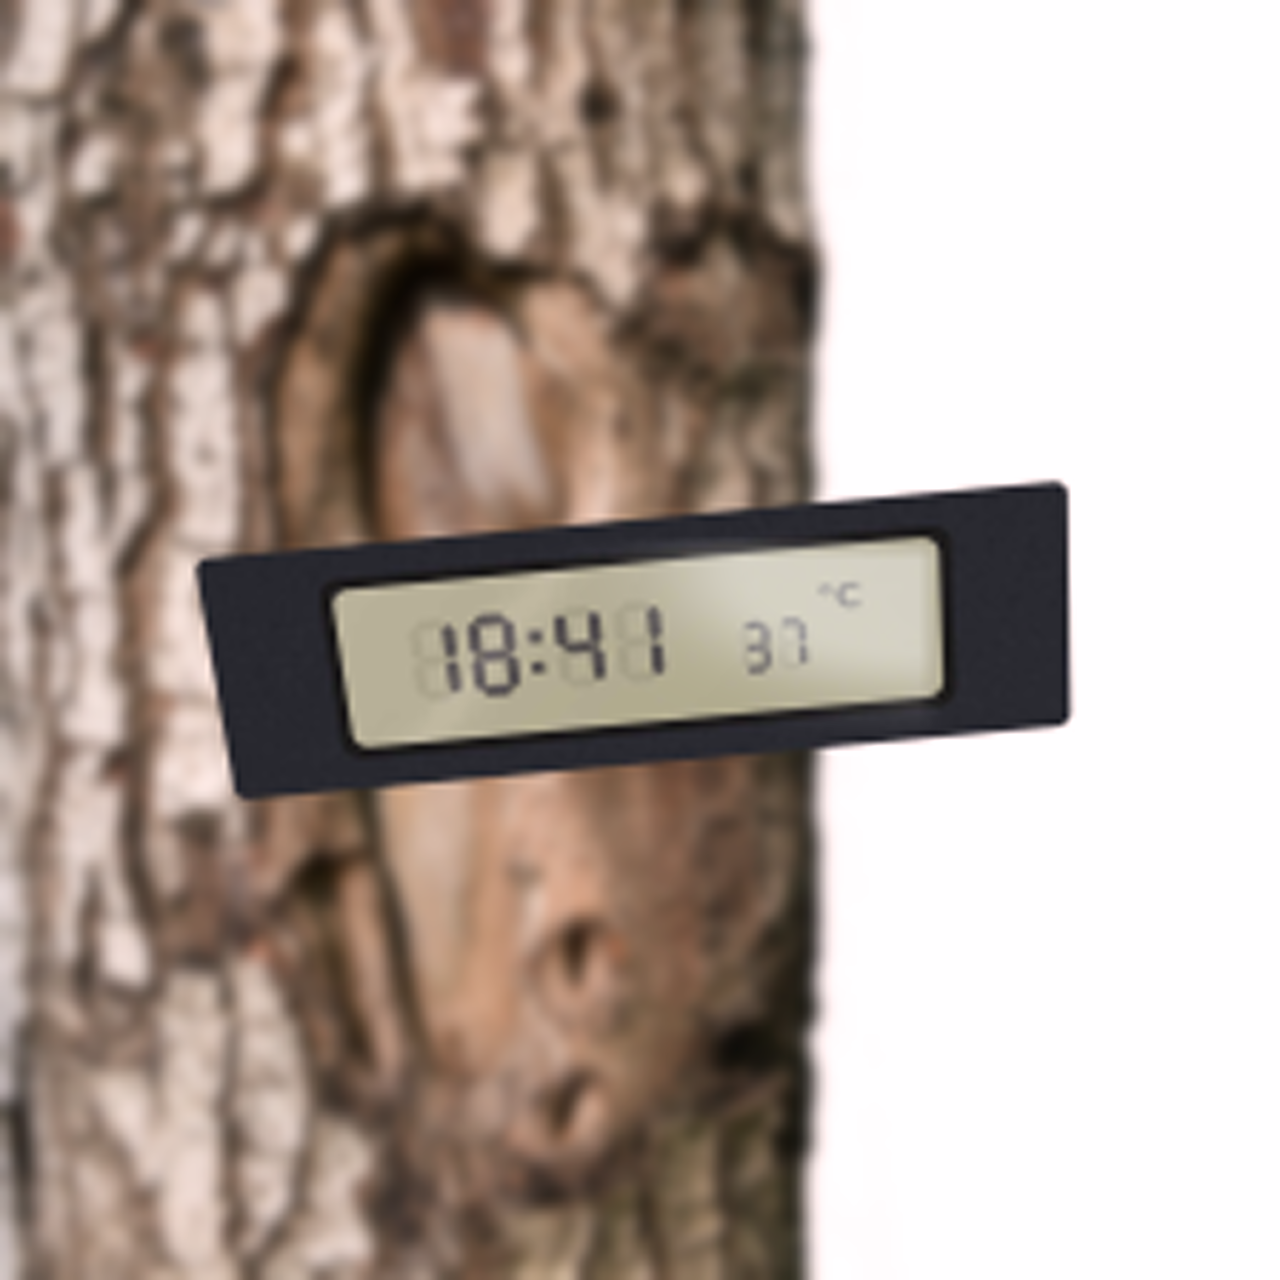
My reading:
T18:41
